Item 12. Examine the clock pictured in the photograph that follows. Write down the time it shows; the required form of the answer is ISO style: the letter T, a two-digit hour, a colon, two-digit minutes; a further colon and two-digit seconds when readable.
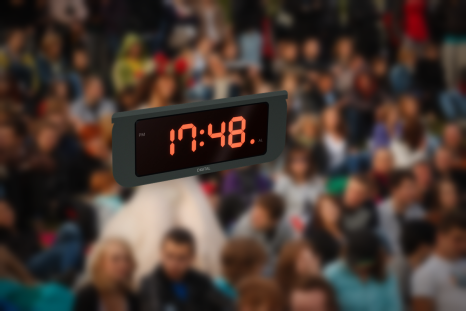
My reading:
T17:48
